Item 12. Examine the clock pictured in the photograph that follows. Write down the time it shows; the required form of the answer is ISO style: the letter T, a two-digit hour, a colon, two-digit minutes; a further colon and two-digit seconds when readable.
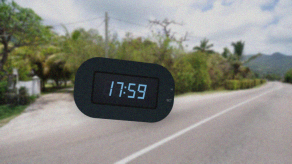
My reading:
T17:59
